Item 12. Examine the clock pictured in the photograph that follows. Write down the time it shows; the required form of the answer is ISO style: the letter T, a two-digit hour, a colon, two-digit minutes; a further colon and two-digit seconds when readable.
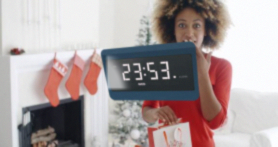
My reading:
T23:53
